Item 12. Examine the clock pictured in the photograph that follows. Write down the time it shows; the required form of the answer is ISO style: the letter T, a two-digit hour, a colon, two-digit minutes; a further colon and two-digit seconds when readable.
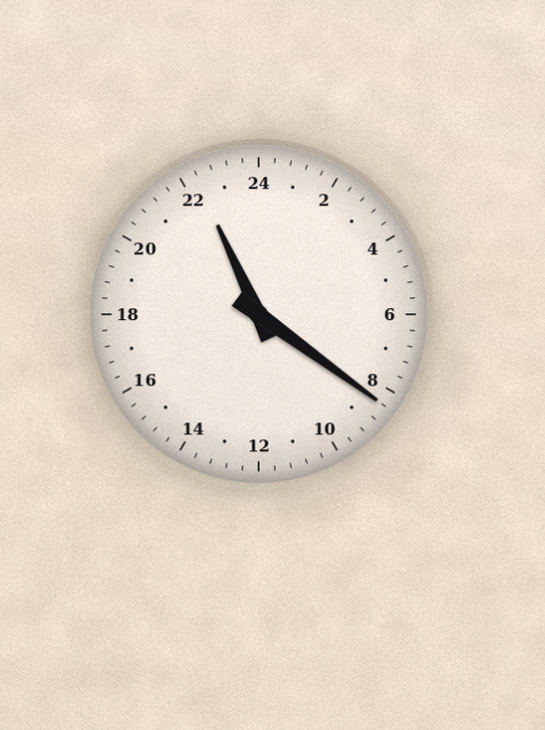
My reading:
T22:21
